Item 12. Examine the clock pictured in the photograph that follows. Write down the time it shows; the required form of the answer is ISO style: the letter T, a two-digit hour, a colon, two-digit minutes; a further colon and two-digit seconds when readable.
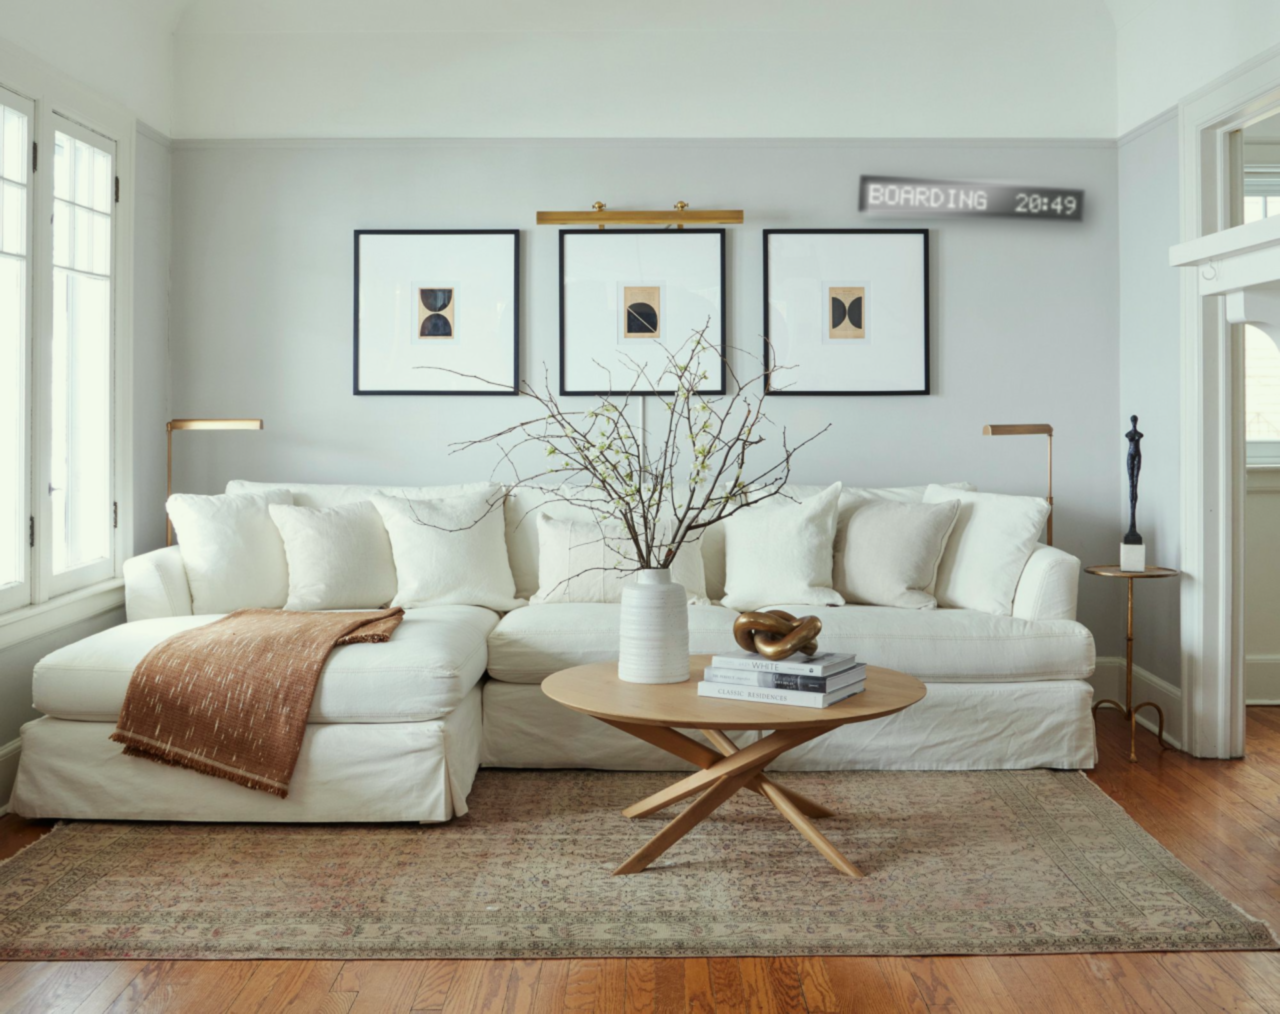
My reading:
T20:49
